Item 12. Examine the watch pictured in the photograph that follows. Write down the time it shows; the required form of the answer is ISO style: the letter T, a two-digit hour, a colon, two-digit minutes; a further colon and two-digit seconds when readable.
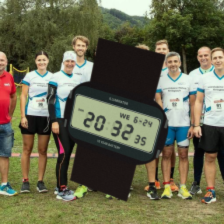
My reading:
T20:32:35
